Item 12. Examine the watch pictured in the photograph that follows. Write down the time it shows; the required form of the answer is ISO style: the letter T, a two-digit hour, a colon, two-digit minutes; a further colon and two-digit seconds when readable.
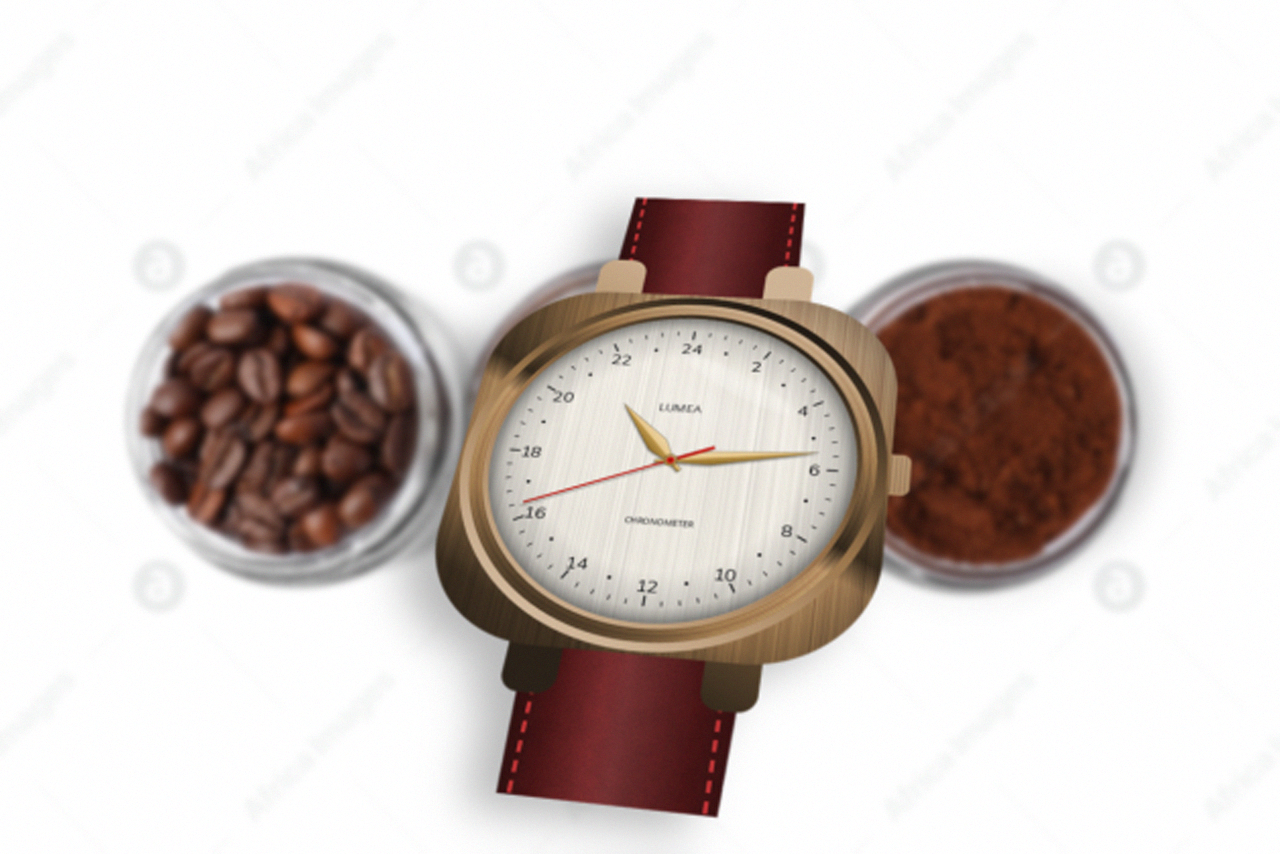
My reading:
T21:13:41
